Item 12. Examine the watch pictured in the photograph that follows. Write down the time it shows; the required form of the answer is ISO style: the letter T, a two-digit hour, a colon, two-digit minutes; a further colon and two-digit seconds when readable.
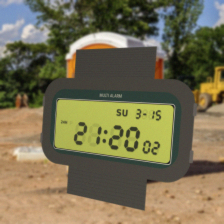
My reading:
T21:20:02
